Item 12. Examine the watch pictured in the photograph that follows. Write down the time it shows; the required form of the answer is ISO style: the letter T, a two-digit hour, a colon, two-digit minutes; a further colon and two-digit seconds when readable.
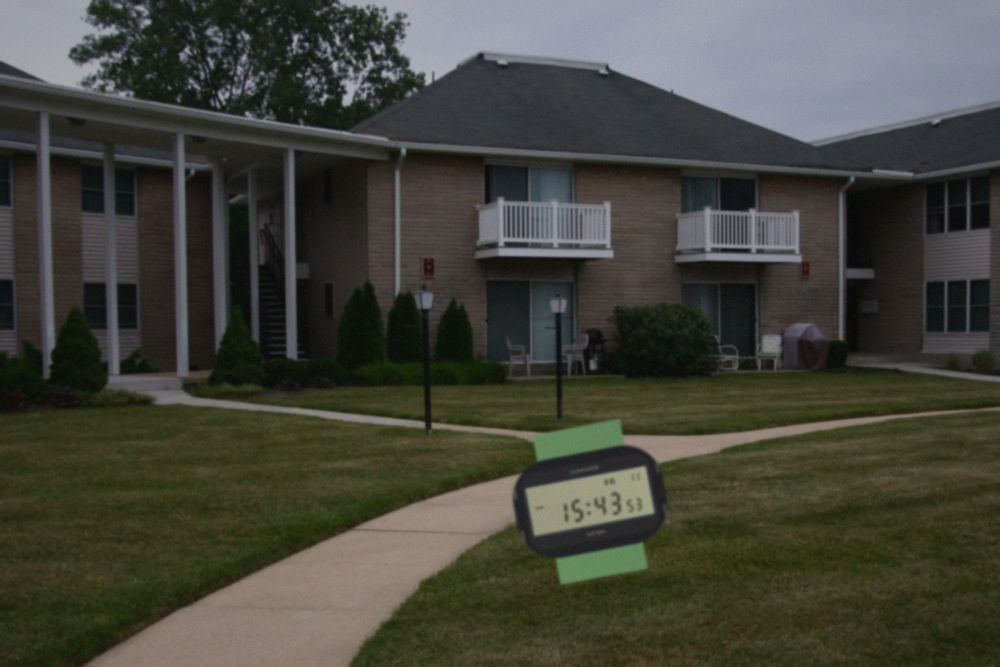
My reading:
T15:43:53
